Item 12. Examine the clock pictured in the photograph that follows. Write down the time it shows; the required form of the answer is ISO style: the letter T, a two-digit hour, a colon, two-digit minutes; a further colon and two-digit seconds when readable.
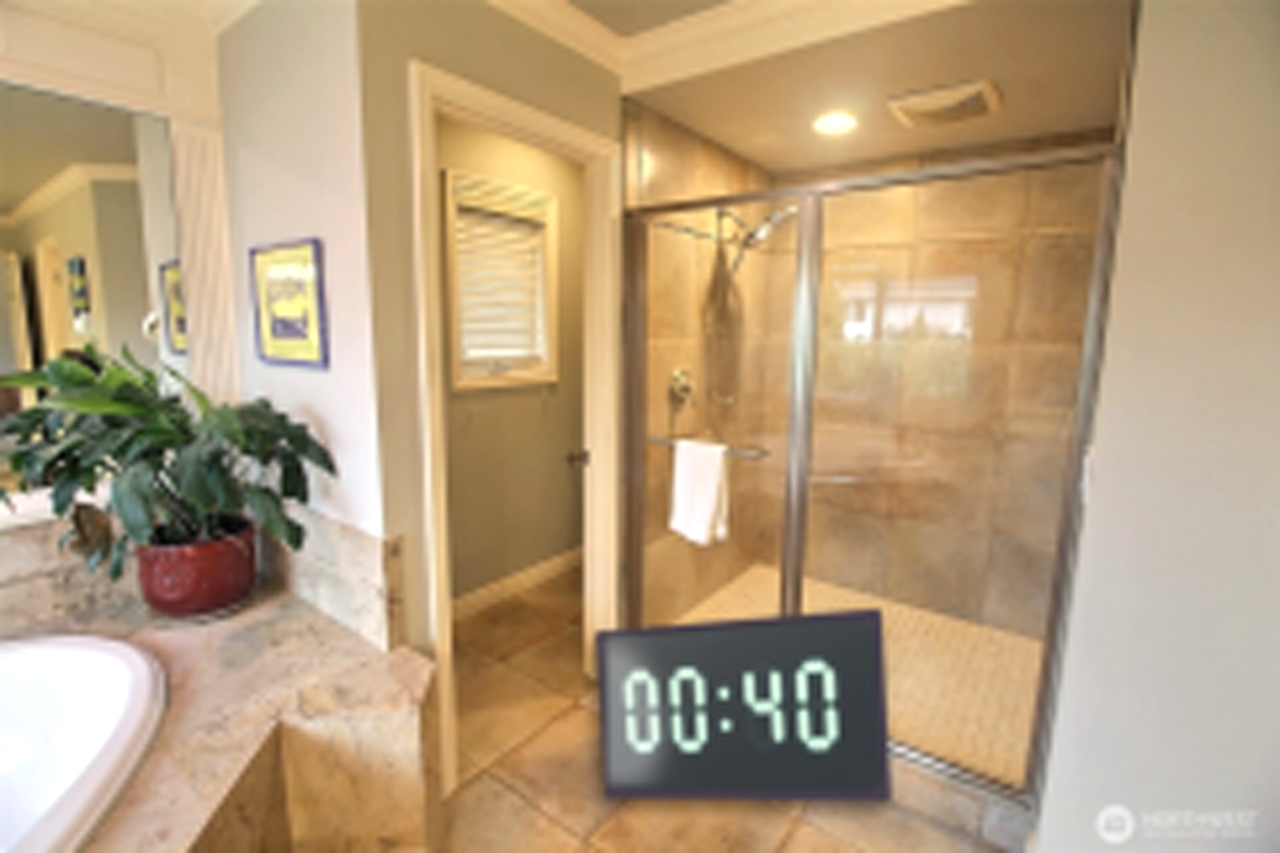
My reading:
T00:40
